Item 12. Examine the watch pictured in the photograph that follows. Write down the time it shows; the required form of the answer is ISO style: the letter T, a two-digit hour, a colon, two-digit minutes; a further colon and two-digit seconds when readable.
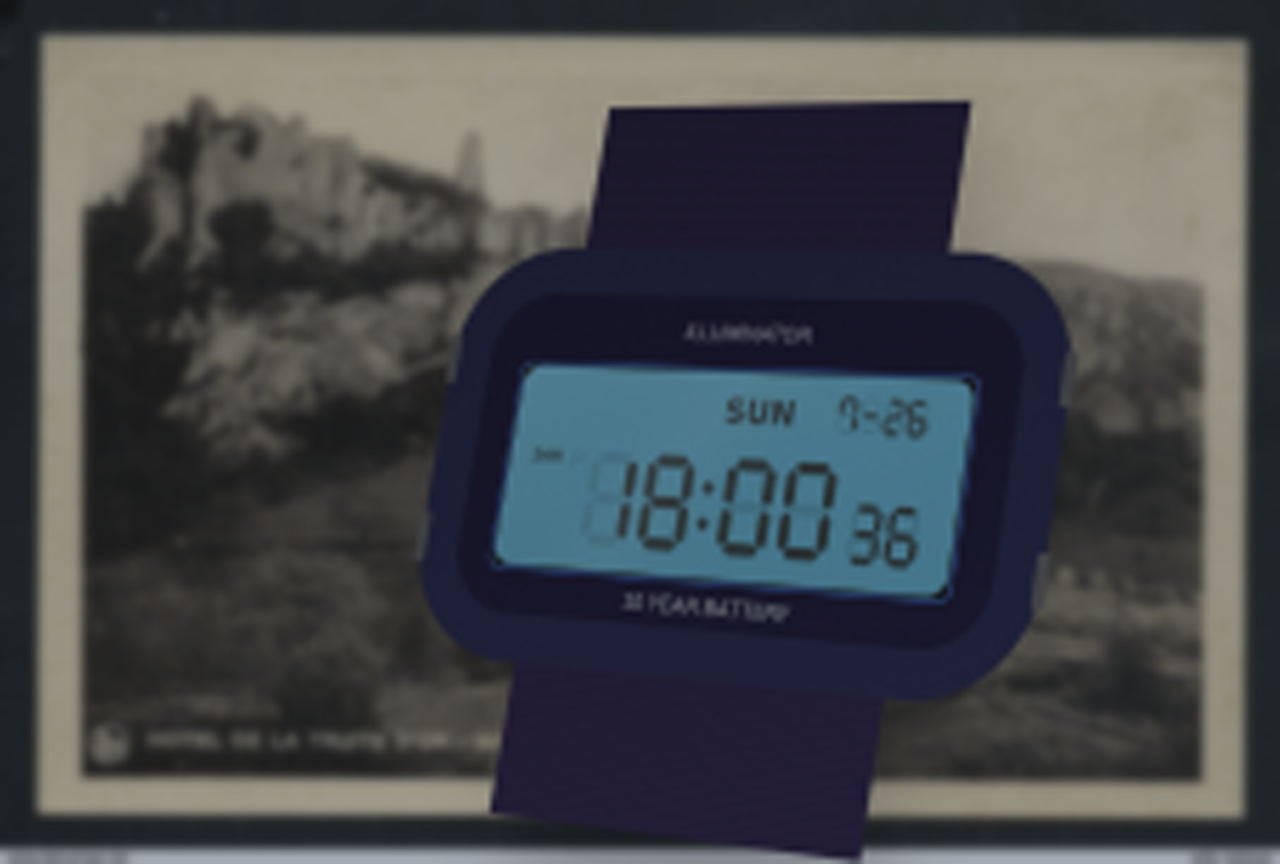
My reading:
T18:00:36
